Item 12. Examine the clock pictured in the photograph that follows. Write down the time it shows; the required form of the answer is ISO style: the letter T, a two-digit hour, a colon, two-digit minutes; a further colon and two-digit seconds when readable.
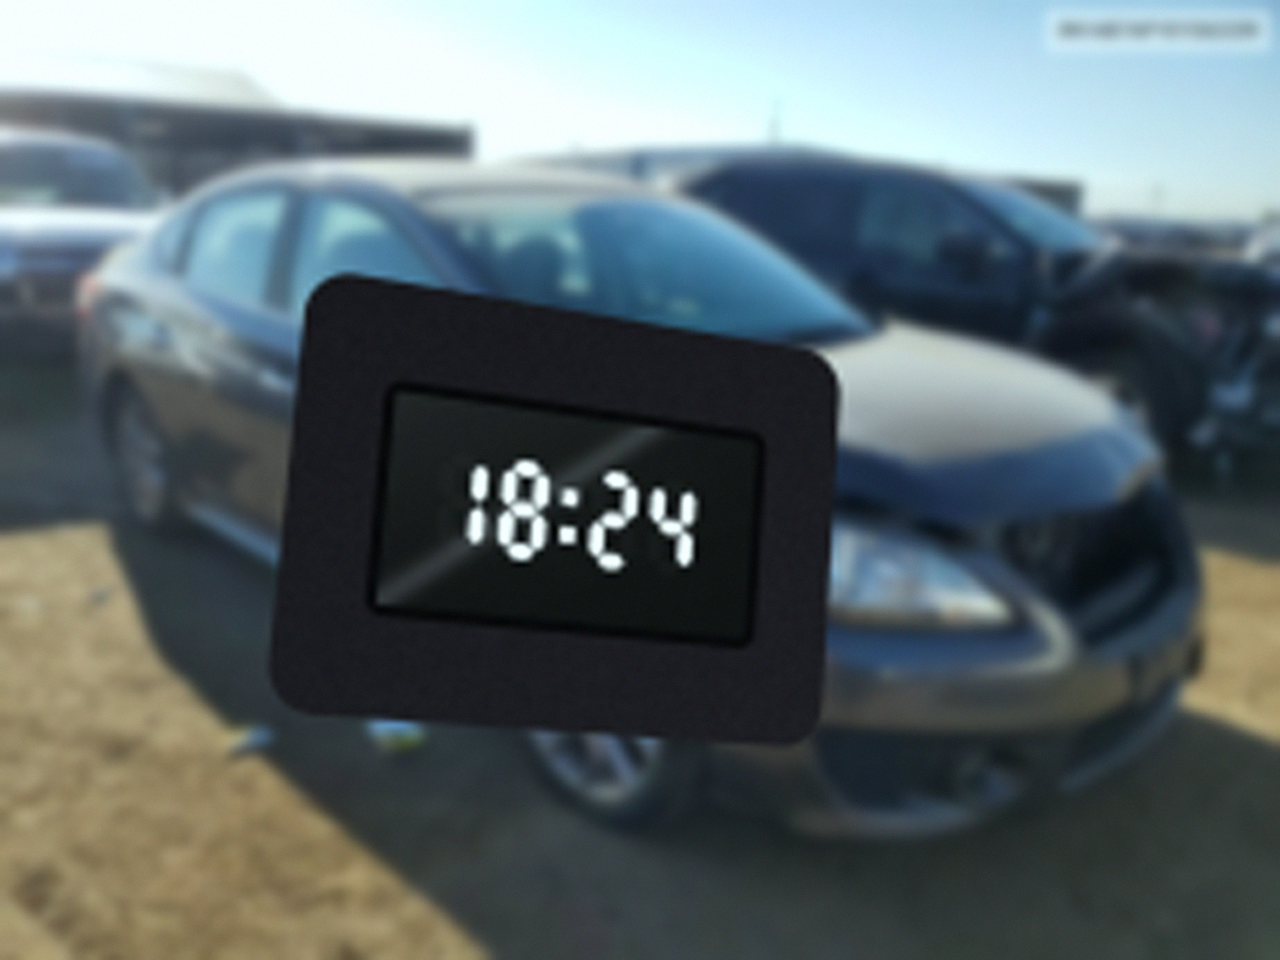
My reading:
T18:24
